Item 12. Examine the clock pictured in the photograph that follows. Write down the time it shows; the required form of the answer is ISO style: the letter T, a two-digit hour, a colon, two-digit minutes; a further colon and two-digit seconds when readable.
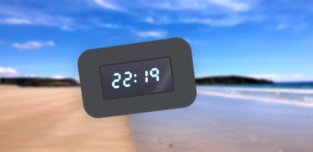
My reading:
T22:19
